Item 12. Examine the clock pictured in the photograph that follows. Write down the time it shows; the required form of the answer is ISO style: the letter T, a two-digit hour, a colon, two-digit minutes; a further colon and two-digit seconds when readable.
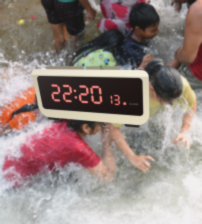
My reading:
T22:20:13
